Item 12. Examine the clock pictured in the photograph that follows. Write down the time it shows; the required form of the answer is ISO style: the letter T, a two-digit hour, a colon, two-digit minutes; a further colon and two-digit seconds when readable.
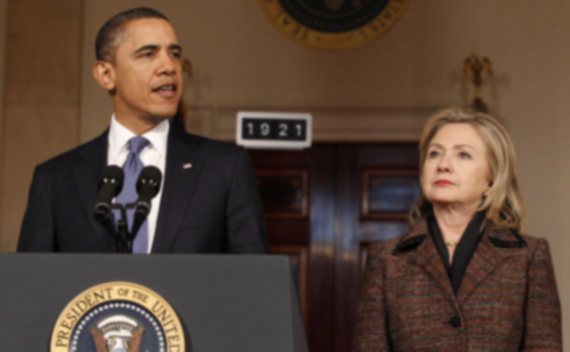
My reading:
T19:21
